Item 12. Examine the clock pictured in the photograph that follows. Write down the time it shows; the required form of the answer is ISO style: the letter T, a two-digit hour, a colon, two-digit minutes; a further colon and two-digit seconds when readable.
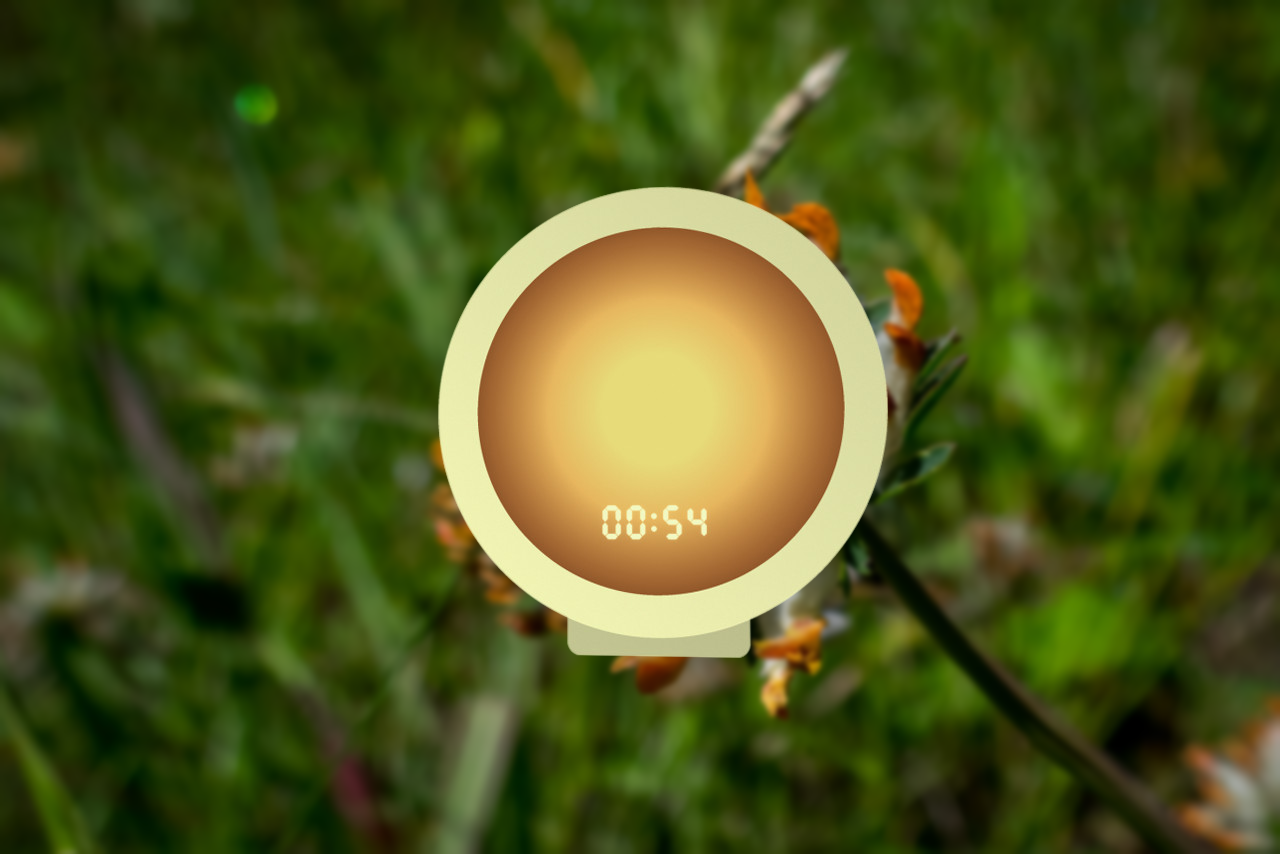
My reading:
T00:54
